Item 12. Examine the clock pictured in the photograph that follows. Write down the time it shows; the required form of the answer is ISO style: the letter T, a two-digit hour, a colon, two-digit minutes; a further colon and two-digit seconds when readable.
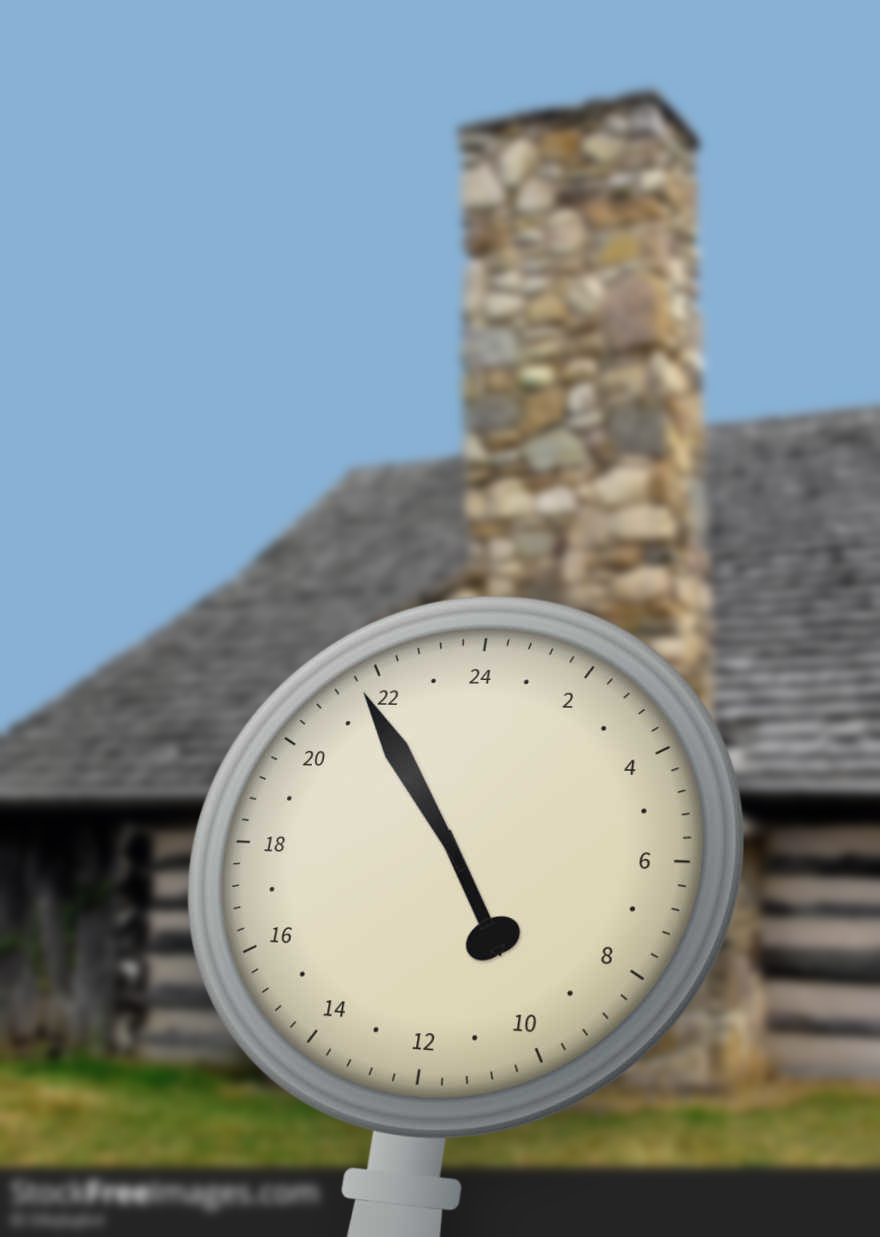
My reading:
T09:54
